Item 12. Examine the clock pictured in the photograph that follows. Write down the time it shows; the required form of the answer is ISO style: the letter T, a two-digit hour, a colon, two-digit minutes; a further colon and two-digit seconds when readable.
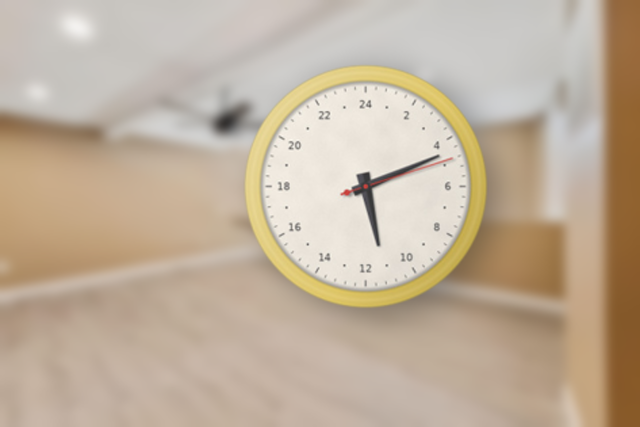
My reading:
T11:11:12
